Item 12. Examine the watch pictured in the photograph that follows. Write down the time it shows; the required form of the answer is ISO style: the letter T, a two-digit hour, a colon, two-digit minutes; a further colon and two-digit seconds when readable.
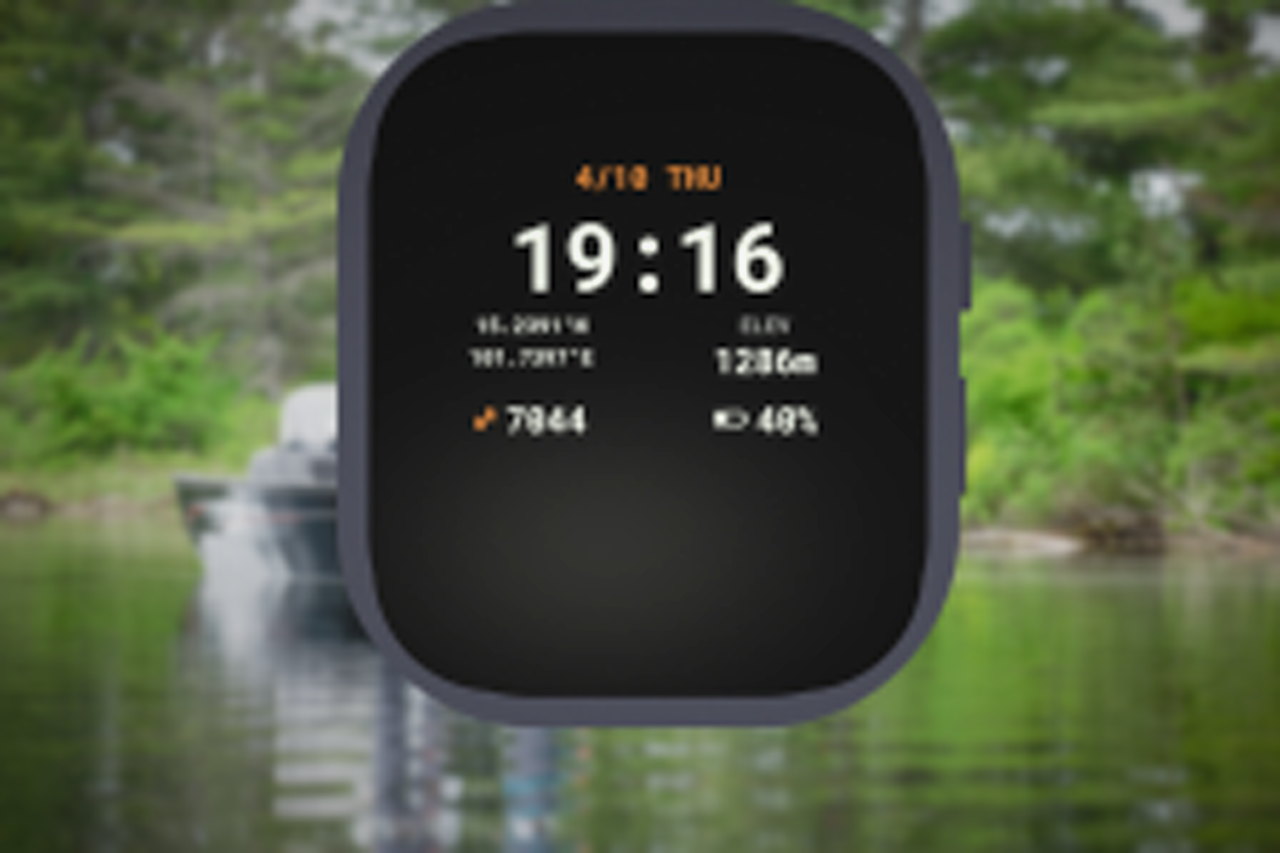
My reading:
T19:16
